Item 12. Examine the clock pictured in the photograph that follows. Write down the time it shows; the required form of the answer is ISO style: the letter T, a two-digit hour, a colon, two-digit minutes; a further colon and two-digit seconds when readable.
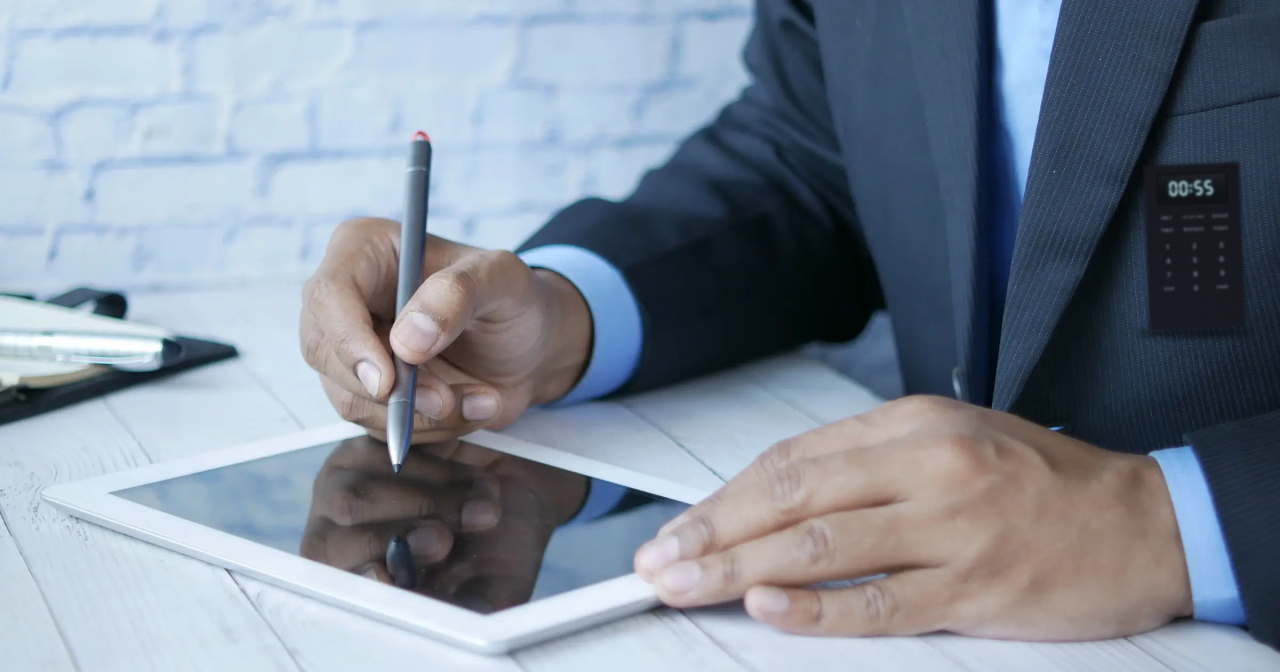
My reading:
T00:55
